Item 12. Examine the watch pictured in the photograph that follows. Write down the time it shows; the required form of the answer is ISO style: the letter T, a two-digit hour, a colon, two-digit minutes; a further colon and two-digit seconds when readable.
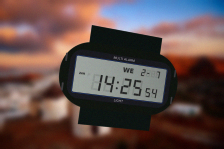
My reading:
T14:25:54
